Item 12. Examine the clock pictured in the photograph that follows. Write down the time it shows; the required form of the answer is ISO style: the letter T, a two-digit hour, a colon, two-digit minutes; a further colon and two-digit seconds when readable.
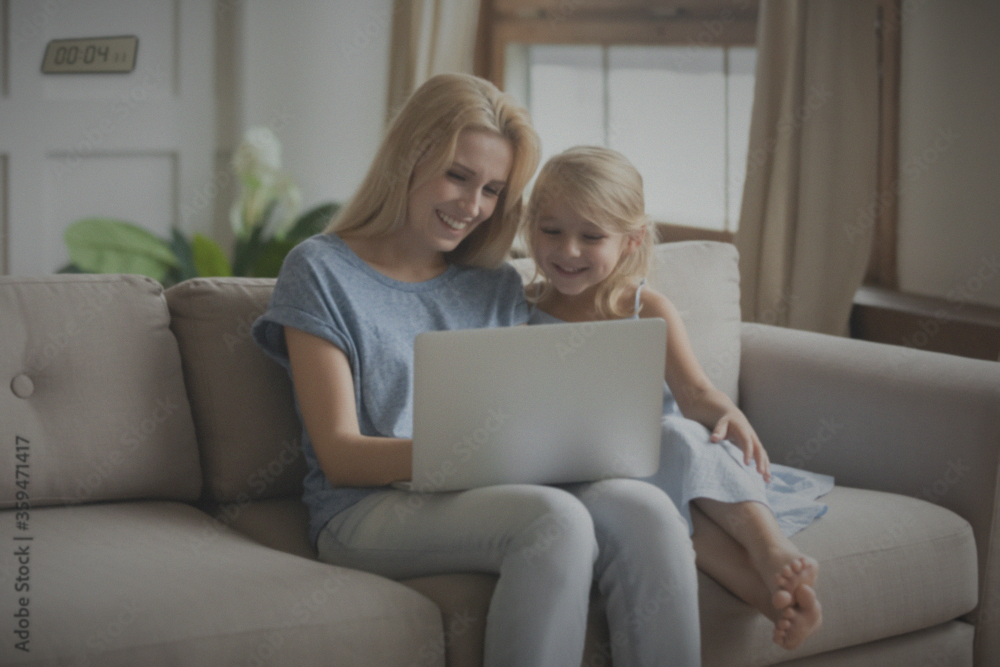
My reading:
T00:04
